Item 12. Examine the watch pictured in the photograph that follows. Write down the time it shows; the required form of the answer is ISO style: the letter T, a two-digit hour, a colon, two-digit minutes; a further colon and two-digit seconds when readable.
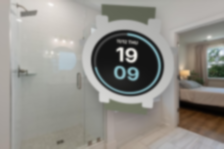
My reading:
T19:09
